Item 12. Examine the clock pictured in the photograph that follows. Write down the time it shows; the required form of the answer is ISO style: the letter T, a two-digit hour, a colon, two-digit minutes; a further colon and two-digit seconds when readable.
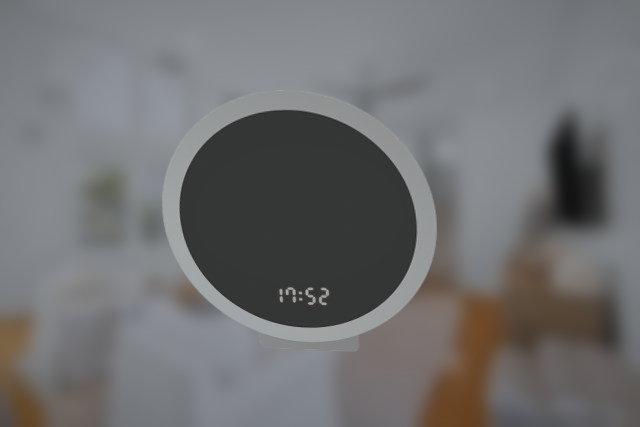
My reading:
T17:52
